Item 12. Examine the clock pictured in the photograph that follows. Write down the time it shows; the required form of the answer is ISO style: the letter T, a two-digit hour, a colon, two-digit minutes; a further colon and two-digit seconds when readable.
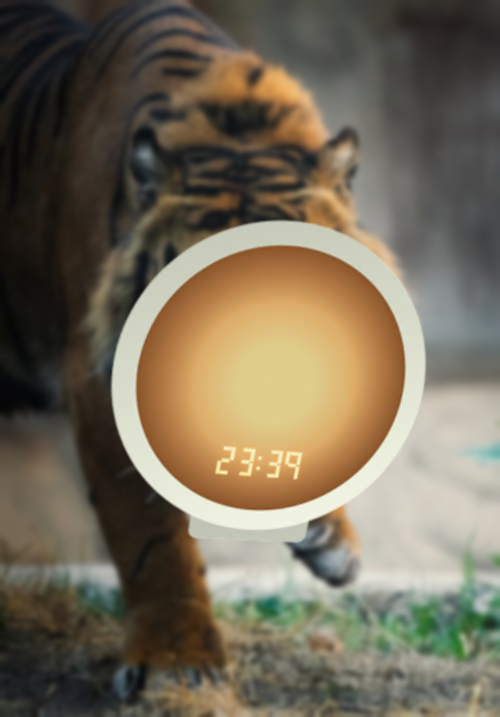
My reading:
T23:39
